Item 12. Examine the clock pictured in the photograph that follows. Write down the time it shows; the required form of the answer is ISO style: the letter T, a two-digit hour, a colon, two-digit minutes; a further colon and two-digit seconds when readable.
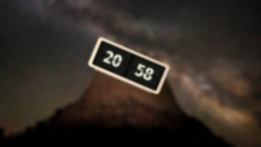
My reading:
T20:58
